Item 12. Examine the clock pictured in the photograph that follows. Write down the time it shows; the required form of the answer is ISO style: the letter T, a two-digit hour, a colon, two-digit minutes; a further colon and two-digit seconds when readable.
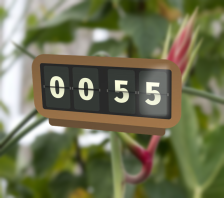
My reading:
T00:55
